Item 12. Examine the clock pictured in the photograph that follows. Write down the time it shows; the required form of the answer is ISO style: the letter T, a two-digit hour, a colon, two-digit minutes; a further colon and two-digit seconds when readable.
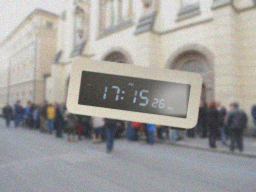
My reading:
T17:15:26
